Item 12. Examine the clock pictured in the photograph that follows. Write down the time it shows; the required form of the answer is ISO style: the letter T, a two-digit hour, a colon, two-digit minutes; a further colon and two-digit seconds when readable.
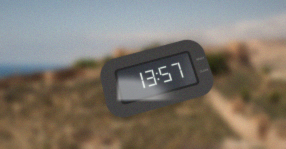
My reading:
T13:57
